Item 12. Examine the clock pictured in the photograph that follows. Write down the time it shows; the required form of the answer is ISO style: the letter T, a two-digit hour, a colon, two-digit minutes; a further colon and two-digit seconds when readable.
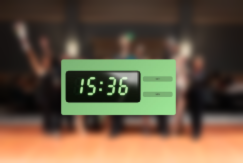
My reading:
T15:36
